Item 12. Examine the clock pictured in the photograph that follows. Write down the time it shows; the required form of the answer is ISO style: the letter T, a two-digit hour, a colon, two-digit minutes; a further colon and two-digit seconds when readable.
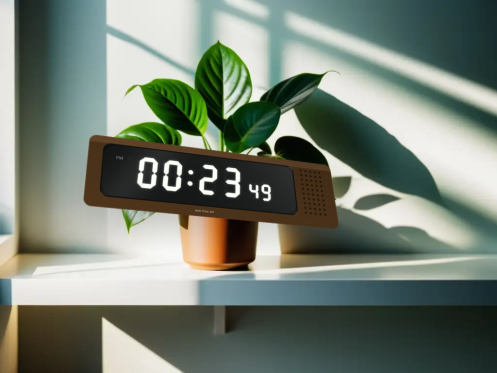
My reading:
T00:23:49
